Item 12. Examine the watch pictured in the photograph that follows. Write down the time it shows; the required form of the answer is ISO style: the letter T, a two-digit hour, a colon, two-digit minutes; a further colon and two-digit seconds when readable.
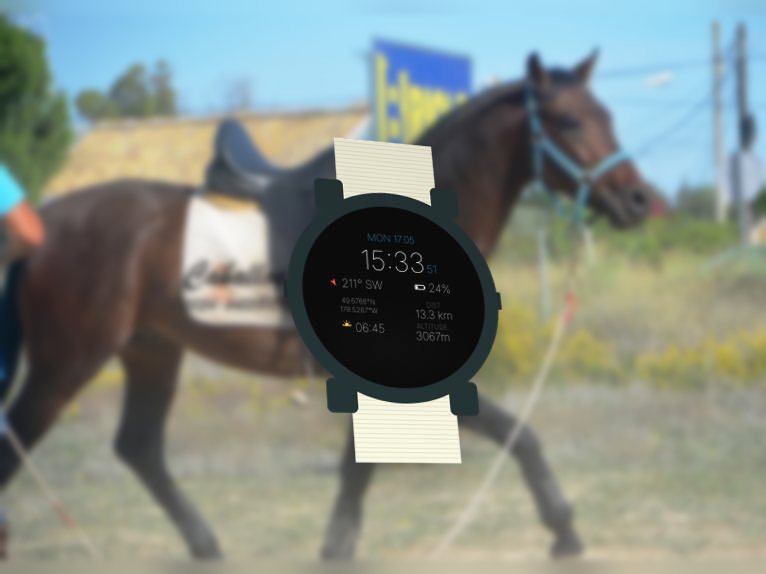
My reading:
T15:33:51
